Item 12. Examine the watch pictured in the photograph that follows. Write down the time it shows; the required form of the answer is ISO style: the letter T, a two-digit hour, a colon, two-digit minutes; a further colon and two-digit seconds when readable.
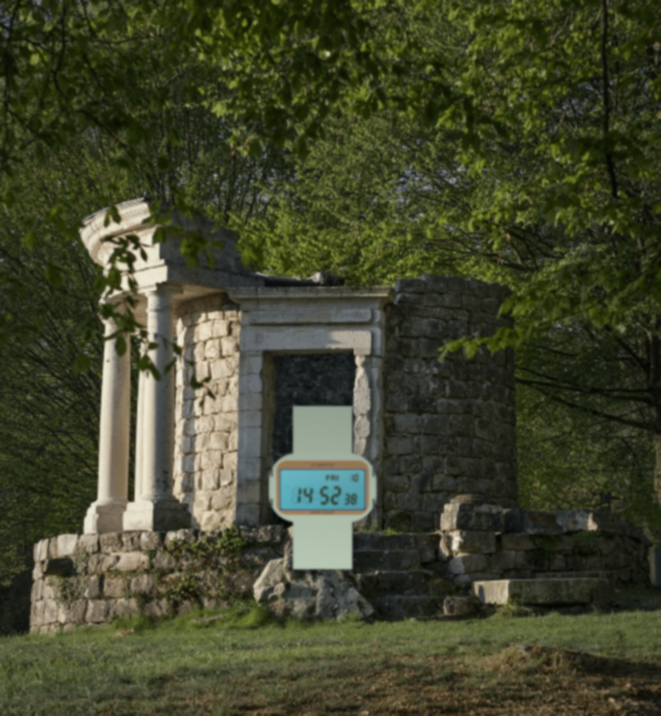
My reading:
T14:52:38
